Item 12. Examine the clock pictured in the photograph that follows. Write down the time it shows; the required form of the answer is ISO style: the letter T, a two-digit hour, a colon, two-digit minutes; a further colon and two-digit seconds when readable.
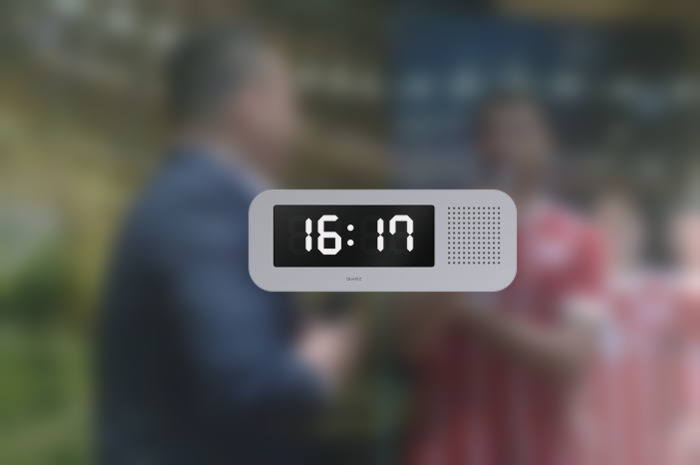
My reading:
T16:17
